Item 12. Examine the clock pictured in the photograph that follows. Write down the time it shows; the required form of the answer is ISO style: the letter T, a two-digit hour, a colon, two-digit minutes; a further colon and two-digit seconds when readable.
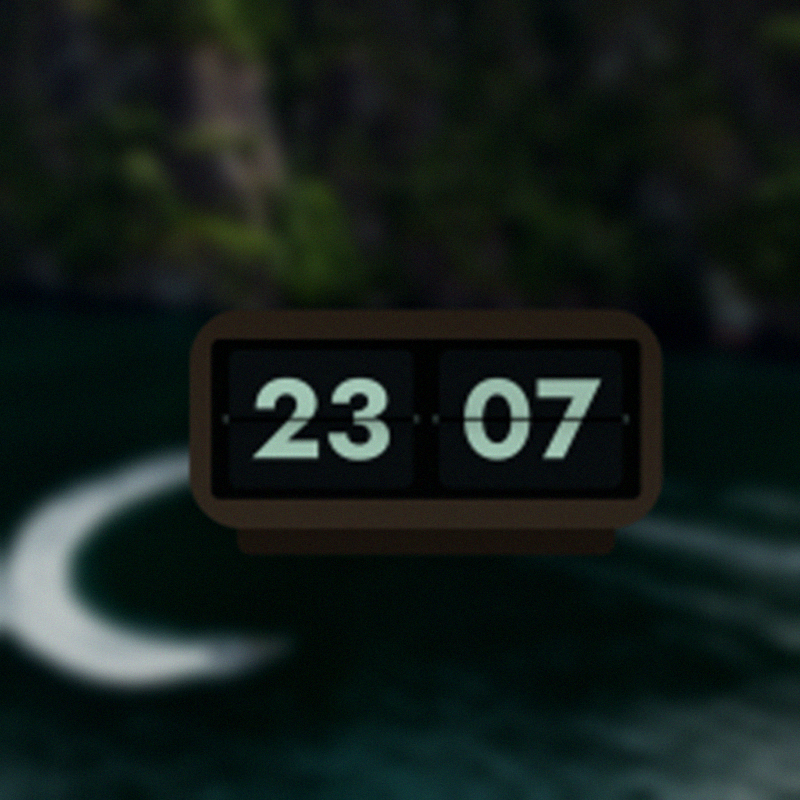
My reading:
T23:07
